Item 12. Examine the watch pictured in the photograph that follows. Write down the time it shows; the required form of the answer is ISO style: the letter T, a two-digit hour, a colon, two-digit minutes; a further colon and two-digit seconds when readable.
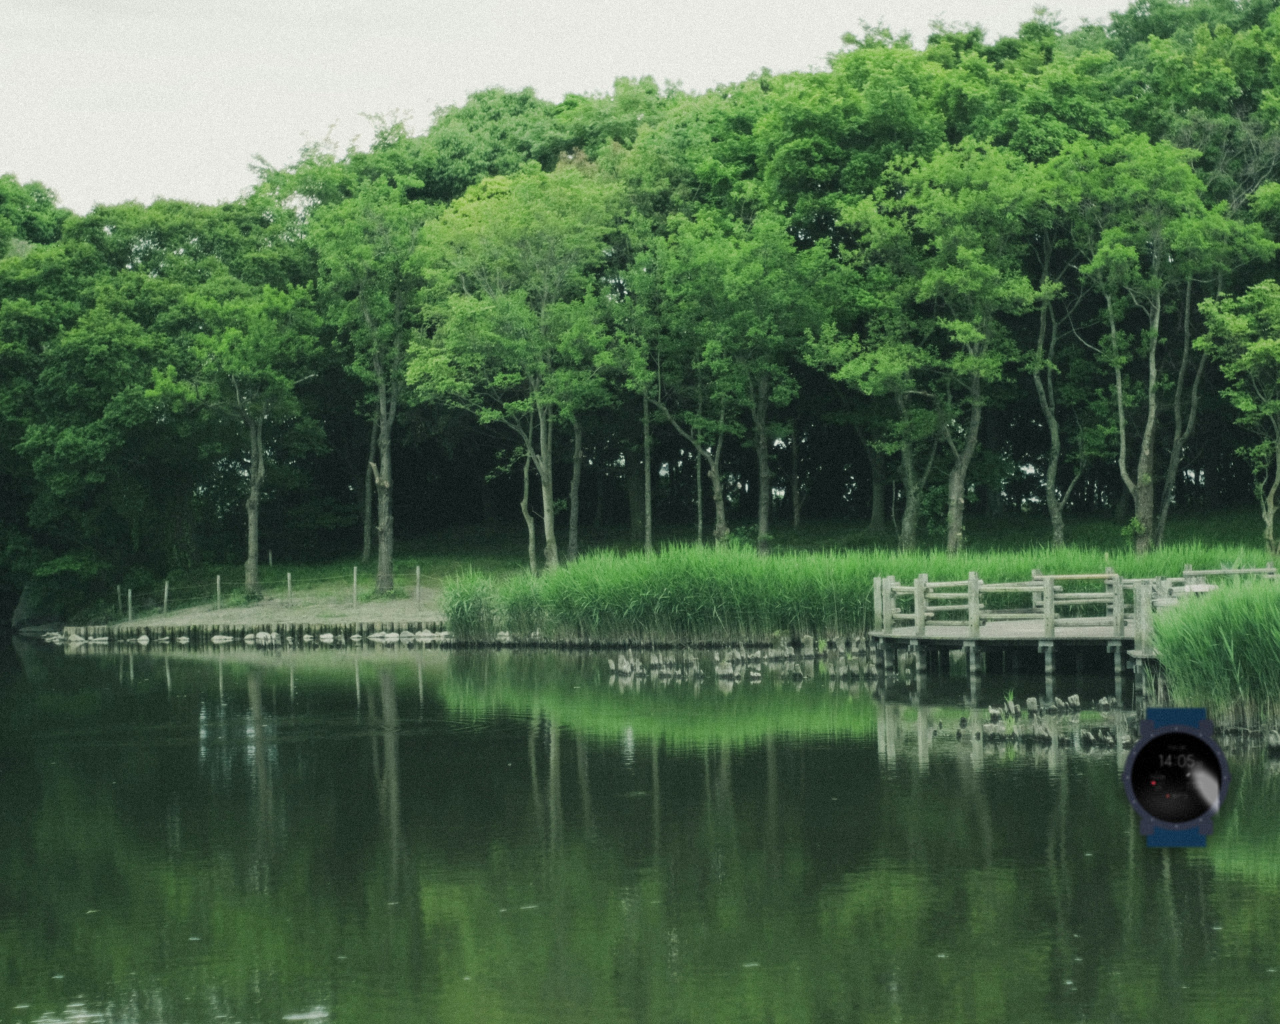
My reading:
T14:05
